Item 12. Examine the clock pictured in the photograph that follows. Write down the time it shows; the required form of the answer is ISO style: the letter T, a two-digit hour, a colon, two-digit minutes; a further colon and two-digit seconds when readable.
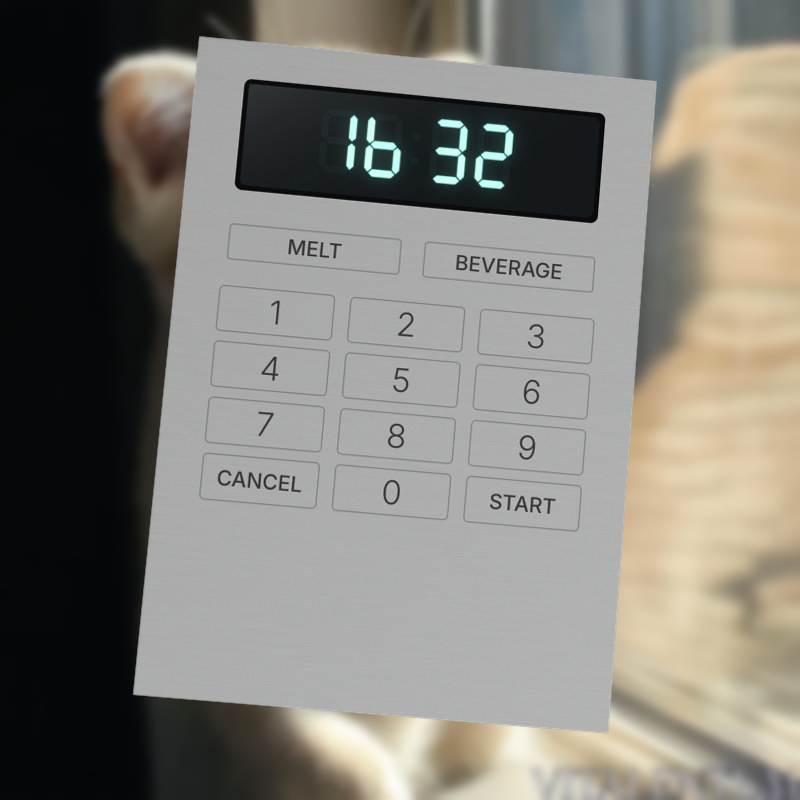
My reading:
T16:32
